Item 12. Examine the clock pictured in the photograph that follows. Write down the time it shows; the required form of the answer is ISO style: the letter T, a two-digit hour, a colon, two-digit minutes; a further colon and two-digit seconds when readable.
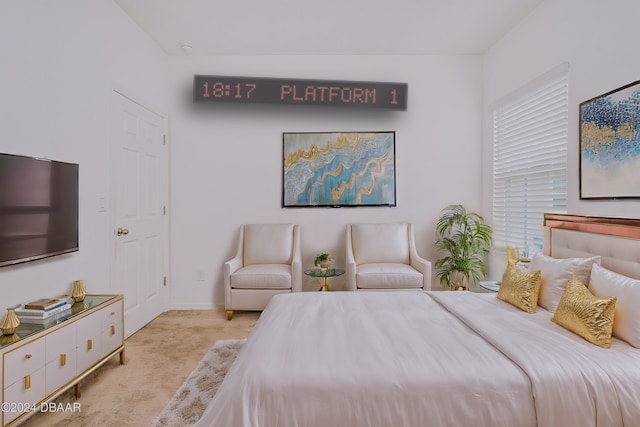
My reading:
T18:17
